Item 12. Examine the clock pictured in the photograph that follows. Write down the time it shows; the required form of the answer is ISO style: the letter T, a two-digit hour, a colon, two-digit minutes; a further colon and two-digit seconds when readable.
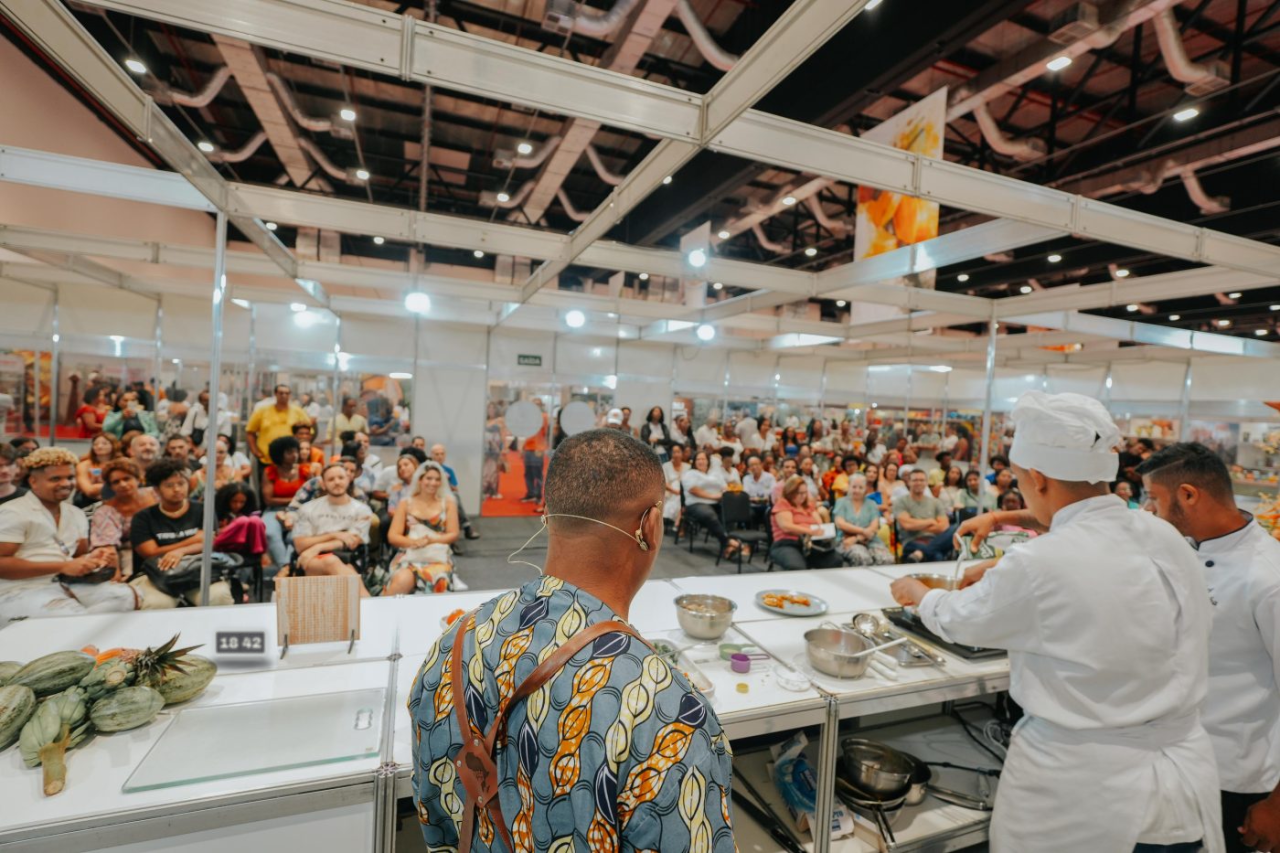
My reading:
T18:42
